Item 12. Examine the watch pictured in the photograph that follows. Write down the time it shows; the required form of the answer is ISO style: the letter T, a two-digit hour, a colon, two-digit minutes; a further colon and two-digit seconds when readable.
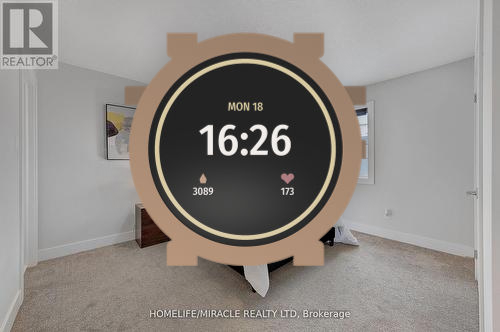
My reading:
T16:26
